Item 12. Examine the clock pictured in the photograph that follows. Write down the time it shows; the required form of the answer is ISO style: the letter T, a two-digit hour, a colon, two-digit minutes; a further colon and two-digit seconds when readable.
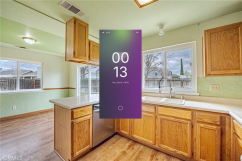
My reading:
T00:13
